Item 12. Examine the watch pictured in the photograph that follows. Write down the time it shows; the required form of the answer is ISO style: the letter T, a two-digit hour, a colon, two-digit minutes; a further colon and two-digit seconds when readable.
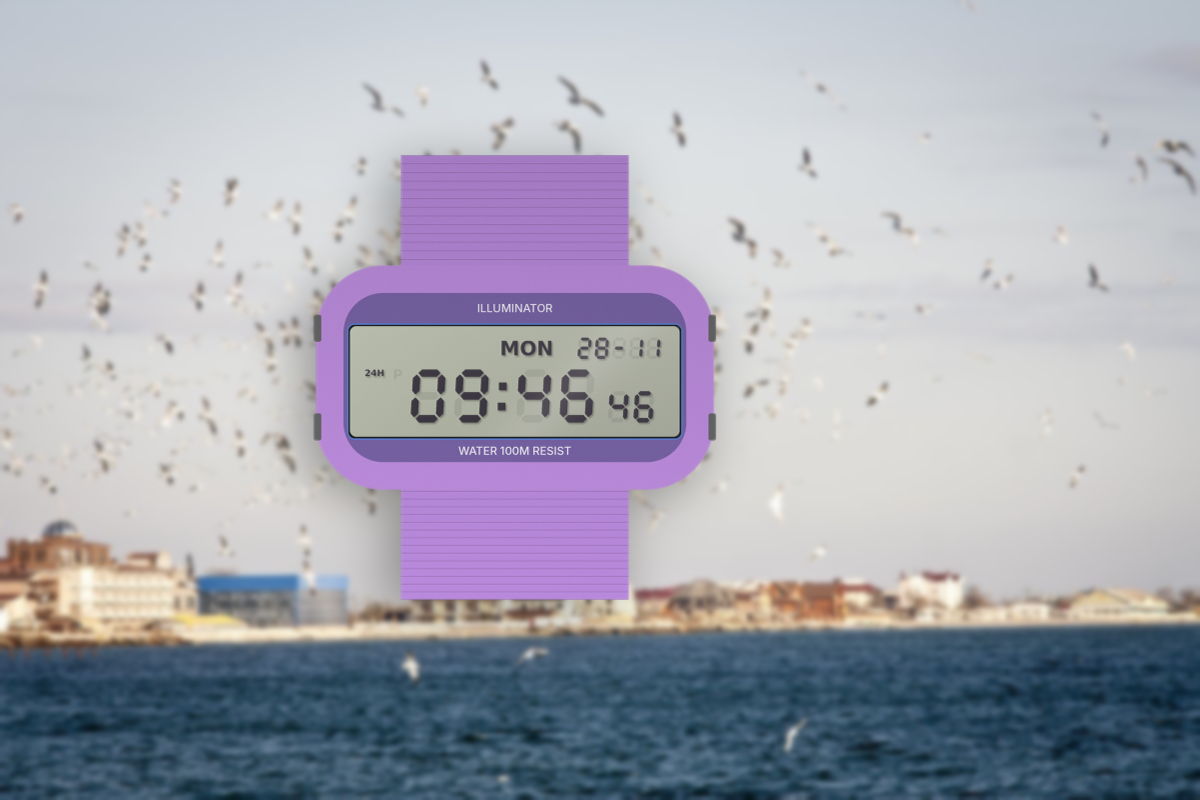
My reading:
T09:46:46
